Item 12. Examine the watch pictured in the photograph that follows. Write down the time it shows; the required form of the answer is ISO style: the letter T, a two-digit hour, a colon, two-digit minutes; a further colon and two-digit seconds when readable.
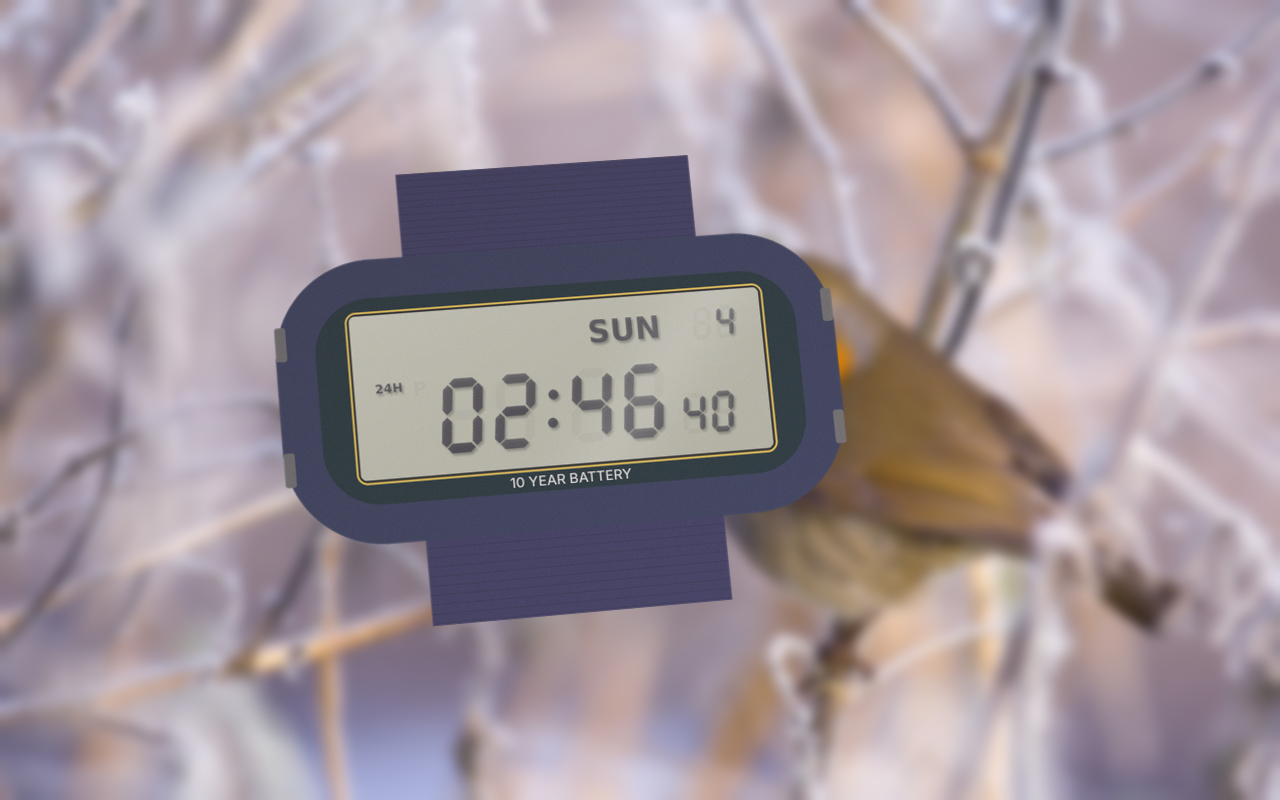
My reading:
T02:46:40
